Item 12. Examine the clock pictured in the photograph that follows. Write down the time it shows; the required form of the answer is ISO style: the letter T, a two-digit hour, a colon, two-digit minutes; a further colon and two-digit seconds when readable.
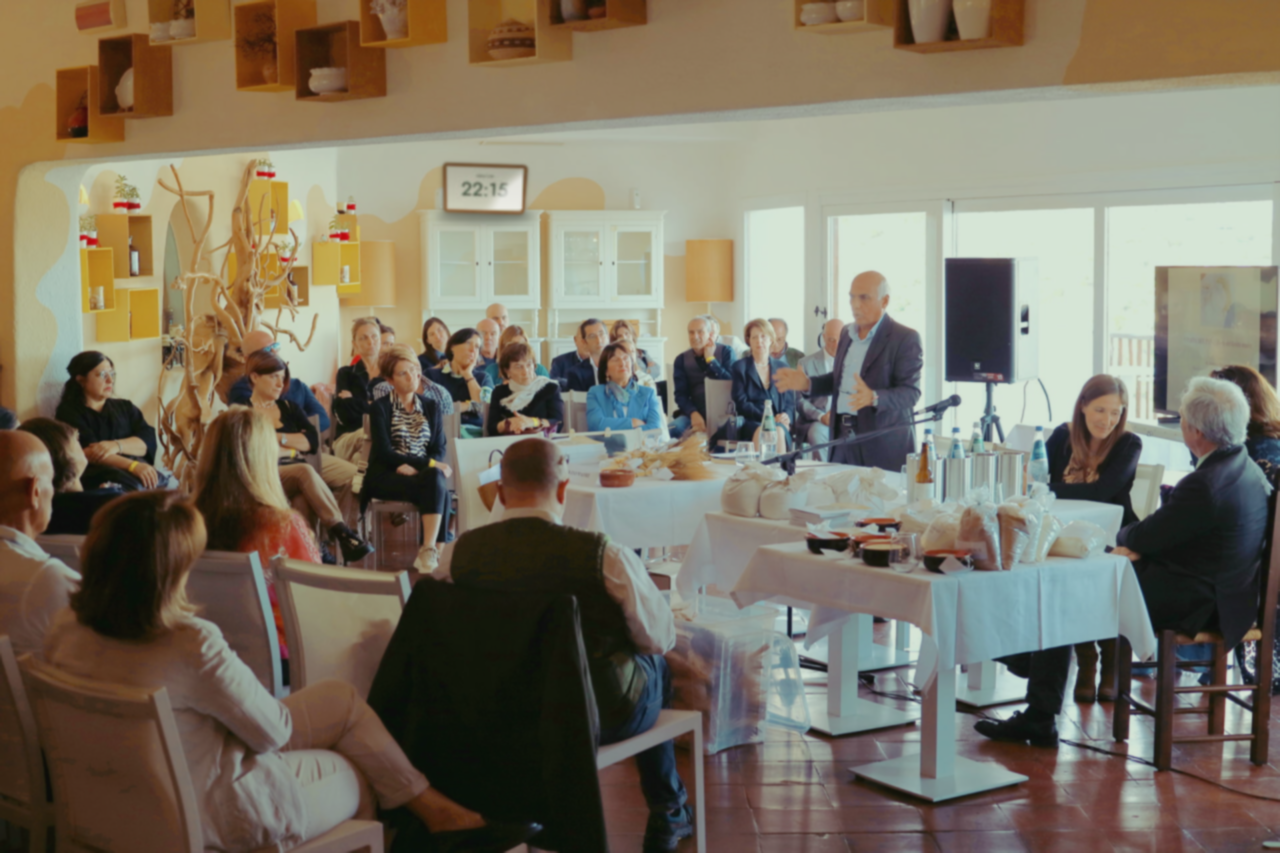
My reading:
T22:15
